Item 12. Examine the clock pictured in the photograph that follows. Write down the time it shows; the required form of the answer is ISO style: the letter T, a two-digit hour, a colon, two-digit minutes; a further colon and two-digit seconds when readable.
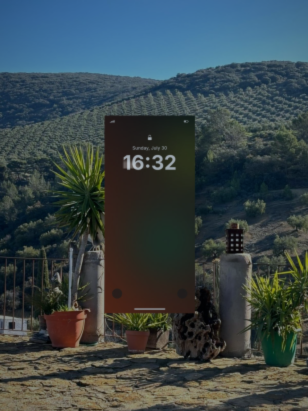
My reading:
T16:32
